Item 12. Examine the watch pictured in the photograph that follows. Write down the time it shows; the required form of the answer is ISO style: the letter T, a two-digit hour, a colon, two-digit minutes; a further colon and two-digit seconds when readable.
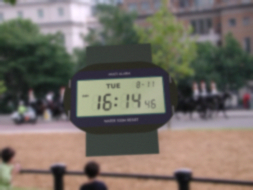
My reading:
T16:14
